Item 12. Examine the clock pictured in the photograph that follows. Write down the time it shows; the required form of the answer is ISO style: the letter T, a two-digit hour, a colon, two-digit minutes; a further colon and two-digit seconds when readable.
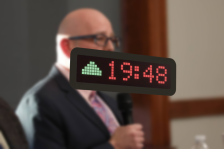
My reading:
T19:48
